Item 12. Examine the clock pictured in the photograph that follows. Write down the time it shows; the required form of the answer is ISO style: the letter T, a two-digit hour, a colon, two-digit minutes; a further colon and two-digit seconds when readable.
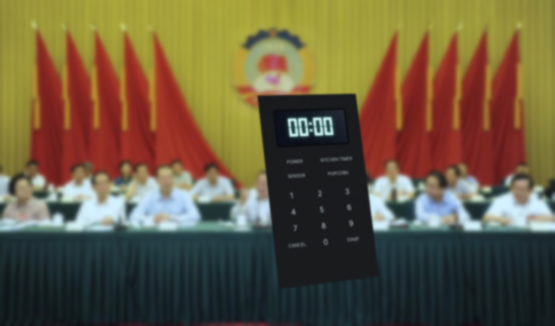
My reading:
T00:00
